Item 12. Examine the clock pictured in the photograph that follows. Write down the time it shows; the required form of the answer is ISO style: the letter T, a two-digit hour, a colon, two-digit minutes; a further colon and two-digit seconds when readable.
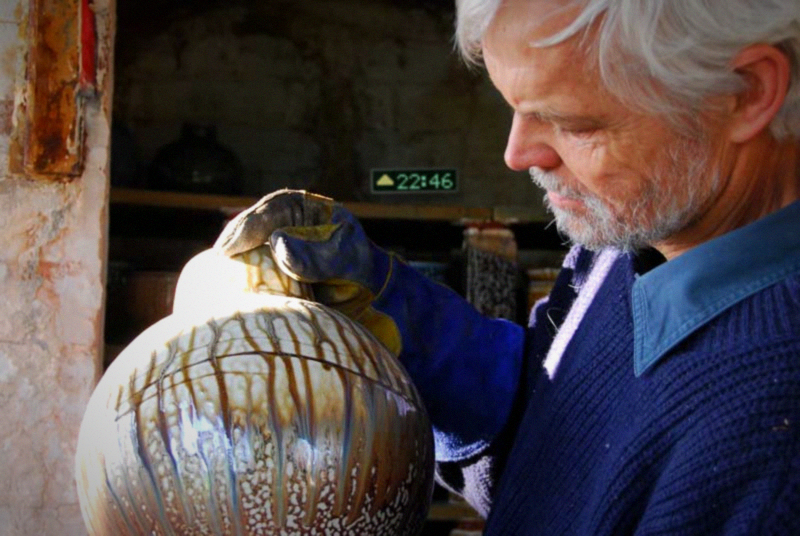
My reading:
T22:46
